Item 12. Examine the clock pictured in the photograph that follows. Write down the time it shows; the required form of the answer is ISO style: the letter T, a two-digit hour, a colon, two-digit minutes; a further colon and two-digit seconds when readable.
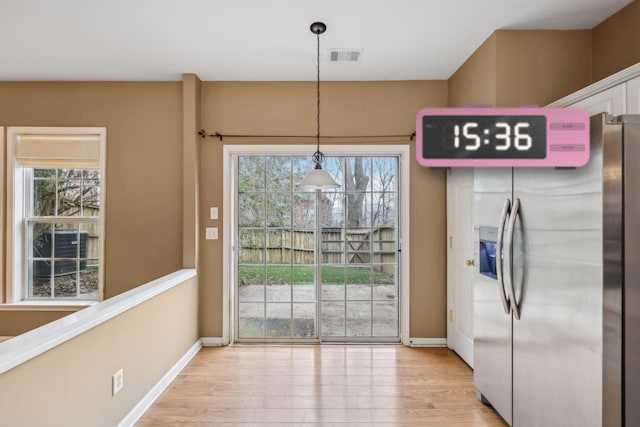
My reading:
T15:36
